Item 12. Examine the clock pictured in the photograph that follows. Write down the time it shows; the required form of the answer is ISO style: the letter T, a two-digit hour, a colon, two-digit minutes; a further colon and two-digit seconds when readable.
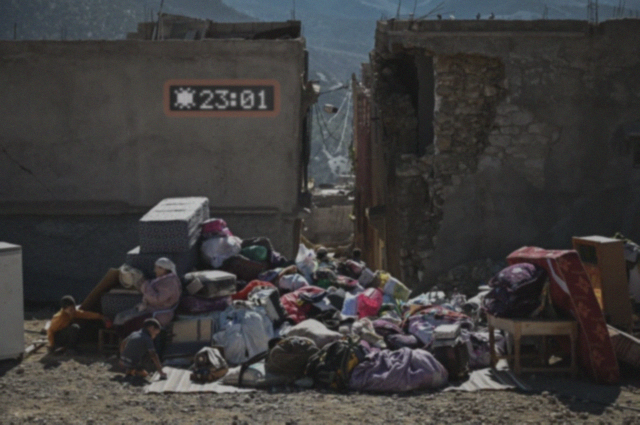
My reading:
T23:01
